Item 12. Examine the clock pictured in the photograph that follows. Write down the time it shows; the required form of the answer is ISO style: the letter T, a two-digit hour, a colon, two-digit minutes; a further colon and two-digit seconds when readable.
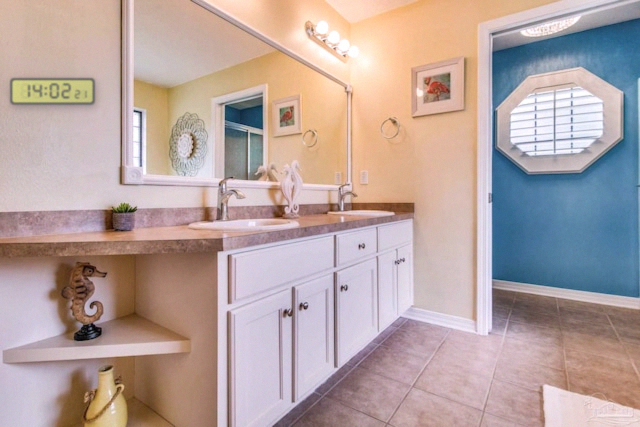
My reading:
T14:02
